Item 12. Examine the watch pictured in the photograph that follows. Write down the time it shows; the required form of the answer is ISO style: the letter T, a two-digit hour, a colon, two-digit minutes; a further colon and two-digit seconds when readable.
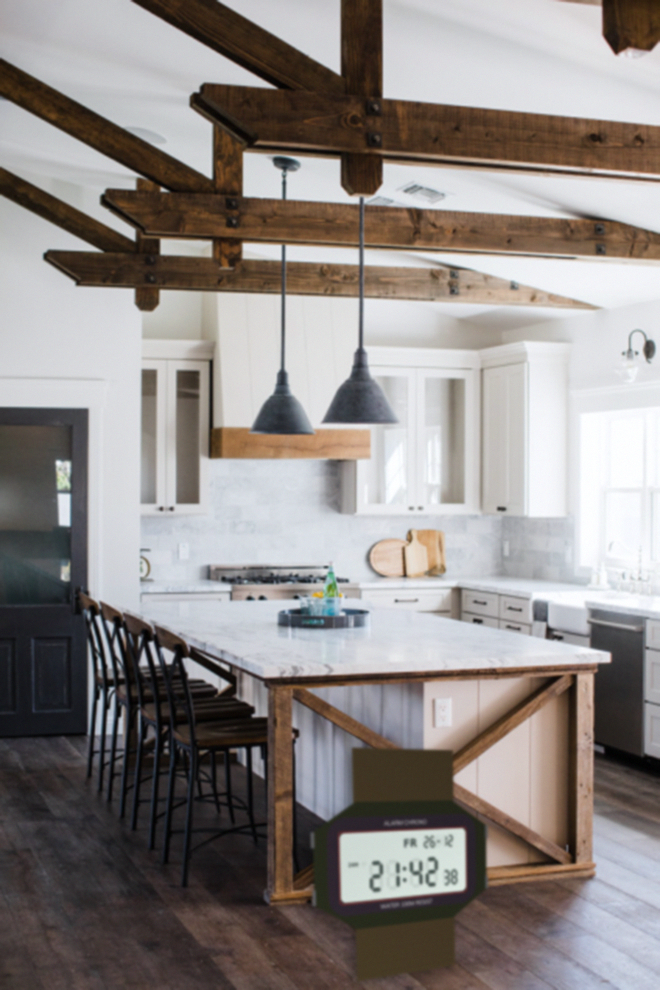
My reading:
T21:42
